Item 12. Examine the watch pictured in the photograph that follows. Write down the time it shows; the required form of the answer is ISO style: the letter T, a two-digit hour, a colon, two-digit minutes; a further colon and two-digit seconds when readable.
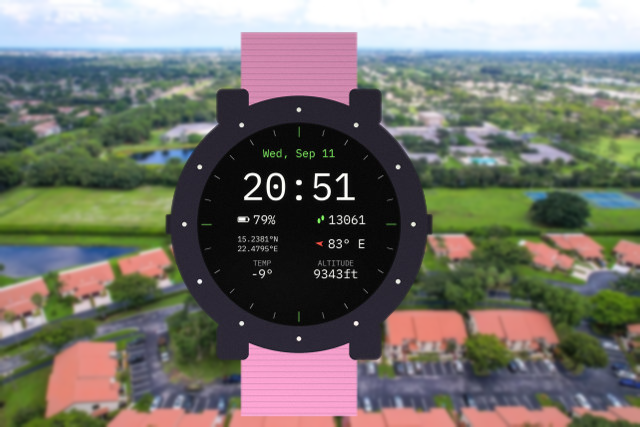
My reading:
T20:51
